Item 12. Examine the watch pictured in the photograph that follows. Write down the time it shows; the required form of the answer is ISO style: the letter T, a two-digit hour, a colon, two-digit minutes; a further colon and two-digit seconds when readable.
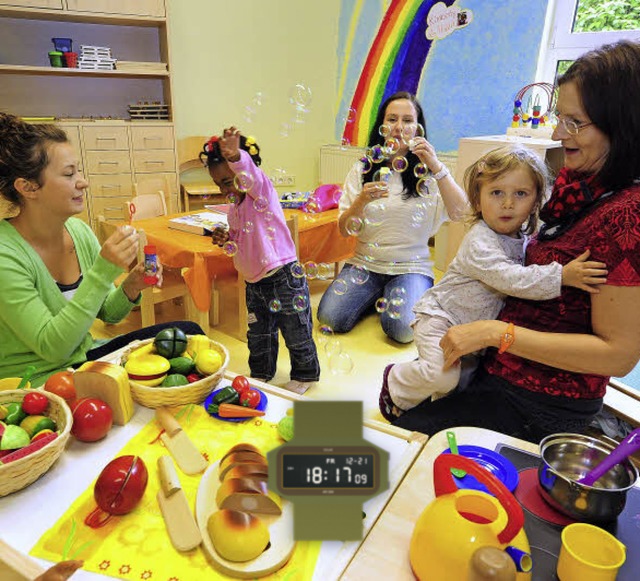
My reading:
T18:17
